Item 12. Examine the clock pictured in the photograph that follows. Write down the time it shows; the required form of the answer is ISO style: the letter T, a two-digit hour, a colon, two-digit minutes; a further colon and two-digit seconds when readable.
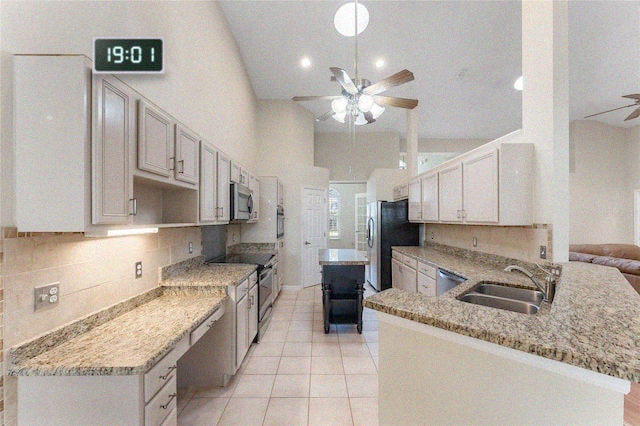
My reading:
T19:01
